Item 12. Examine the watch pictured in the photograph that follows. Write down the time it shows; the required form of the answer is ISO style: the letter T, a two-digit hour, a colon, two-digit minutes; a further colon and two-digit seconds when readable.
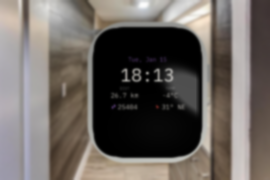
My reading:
T18:13
